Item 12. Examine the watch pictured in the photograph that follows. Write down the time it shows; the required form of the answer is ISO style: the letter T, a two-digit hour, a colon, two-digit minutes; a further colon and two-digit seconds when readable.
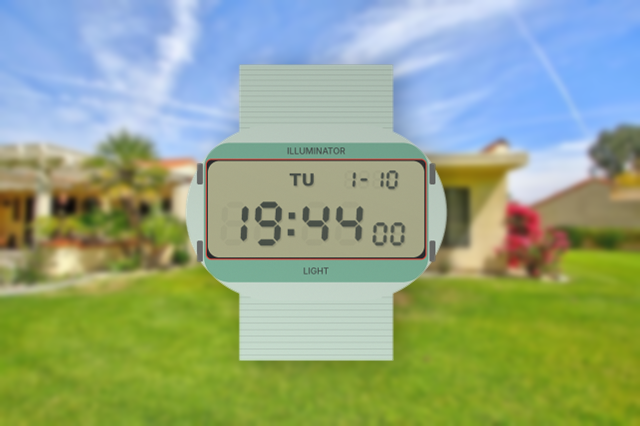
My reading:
T19:44:00
